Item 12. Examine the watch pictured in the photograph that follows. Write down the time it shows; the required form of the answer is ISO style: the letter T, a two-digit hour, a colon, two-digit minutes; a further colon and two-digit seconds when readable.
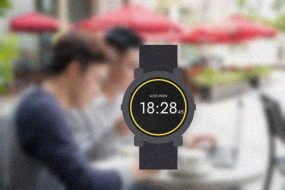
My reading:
T18:28
